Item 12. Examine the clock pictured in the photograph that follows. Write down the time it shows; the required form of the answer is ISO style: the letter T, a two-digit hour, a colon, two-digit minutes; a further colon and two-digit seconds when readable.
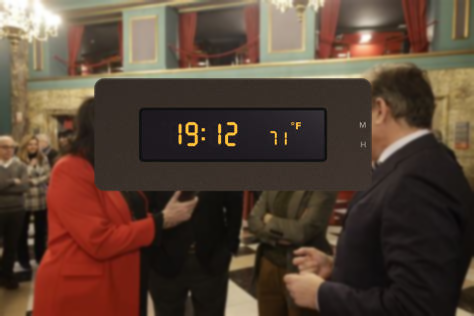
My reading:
T19:12
